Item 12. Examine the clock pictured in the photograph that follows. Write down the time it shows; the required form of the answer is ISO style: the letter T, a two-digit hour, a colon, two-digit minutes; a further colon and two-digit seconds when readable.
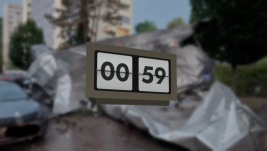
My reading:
T00:59
